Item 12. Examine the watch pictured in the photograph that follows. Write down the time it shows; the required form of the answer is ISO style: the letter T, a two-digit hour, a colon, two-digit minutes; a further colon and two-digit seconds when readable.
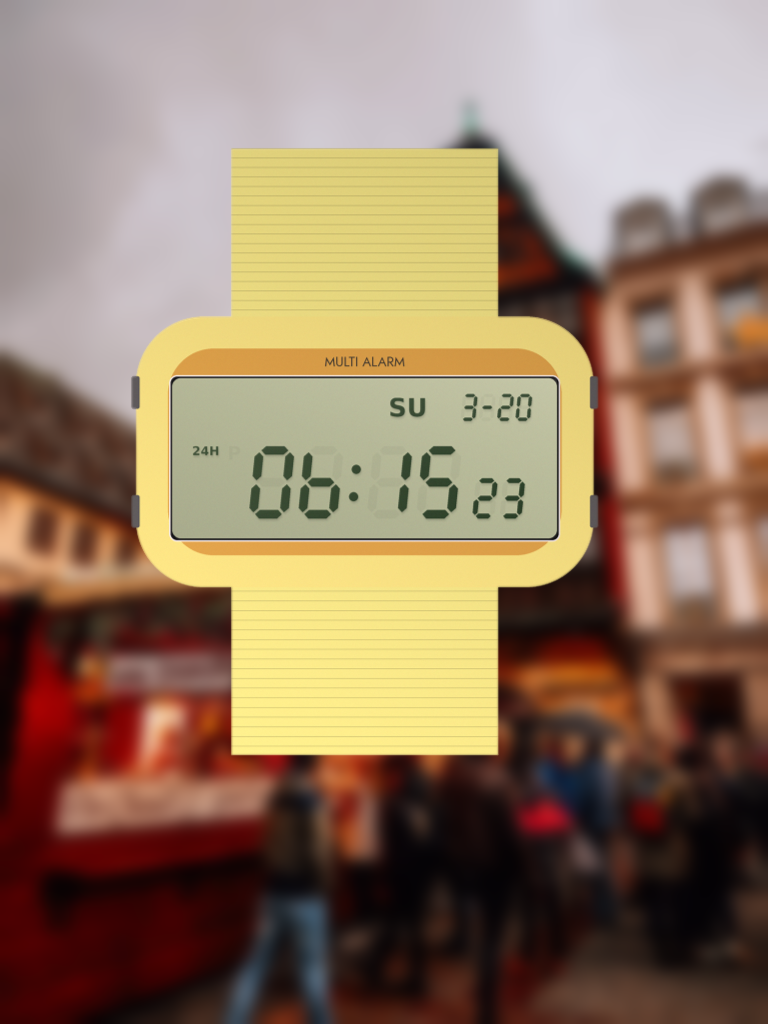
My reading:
T06:15:23
